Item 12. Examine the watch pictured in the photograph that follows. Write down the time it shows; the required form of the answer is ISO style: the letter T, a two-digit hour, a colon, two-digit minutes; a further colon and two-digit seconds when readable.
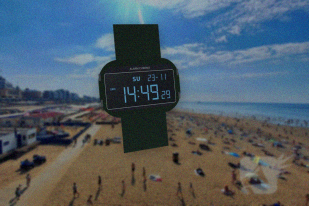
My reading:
T14:49:29
